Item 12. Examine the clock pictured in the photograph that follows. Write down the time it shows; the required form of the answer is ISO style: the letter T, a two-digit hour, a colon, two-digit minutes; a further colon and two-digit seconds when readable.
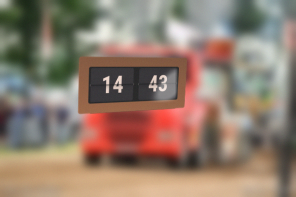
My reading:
T14:43
